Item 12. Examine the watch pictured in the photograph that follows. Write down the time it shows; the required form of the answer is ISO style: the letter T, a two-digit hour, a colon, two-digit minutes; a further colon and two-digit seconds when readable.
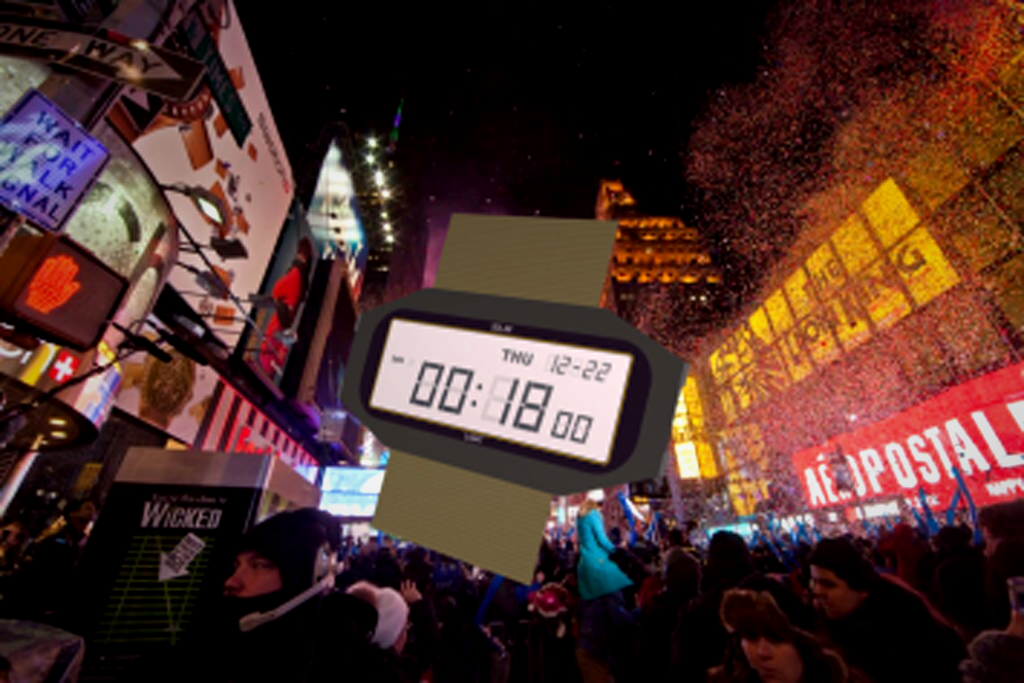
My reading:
T00:18:00
